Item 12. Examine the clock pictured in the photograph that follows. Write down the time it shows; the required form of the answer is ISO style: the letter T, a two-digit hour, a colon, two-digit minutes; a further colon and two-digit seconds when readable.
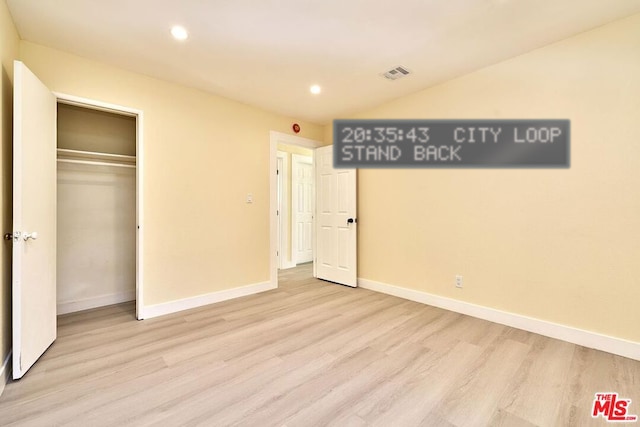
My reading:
T20:35:43
